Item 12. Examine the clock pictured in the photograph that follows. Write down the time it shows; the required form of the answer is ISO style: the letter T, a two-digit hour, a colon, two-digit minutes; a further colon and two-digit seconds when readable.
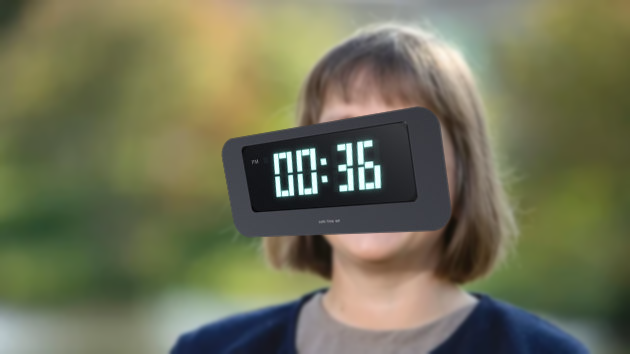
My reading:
T00:36
